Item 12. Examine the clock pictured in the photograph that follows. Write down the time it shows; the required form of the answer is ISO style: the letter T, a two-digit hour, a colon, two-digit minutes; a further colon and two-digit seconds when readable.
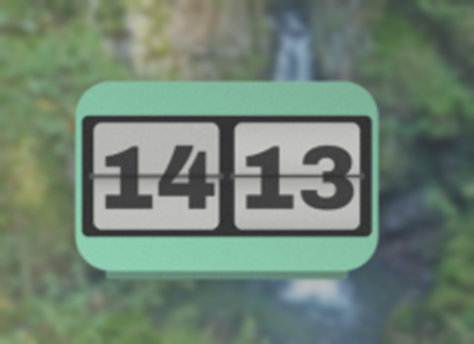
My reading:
T14:13
